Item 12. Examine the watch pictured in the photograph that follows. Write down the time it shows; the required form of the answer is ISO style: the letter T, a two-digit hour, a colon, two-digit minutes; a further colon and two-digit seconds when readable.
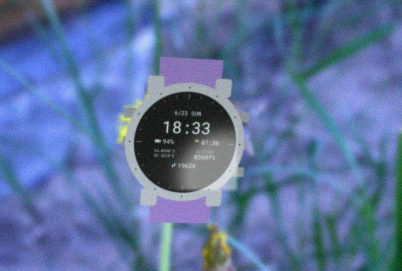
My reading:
T18:33
